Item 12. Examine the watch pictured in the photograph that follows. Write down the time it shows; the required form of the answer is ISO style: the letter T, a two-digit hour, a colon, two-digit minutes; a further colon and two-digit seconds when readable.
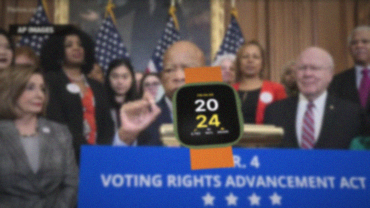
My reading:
T20:24
